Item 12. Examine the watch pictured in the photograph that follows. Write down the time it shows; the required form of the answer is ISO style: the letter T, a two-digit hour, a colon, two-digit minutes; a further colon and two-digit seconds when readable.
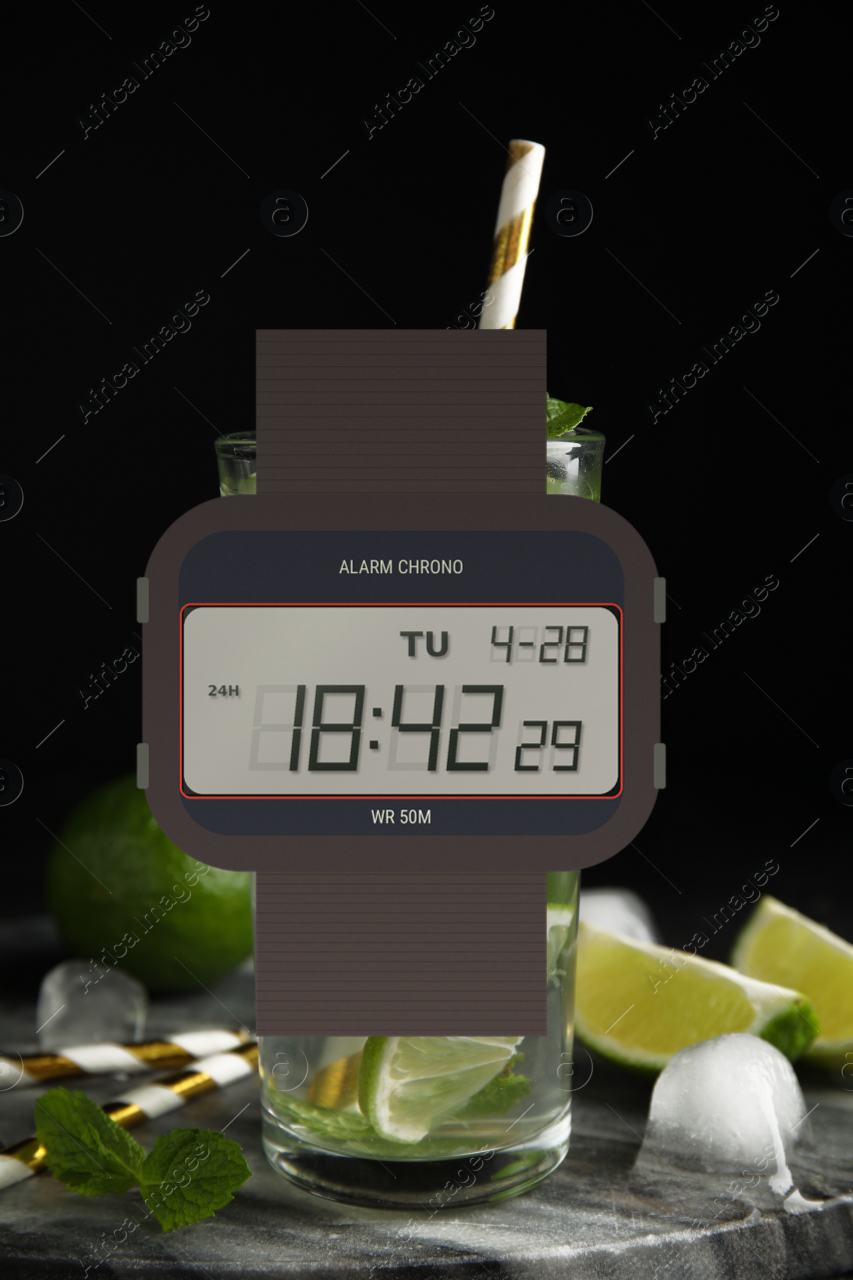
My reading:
T18:42:29
